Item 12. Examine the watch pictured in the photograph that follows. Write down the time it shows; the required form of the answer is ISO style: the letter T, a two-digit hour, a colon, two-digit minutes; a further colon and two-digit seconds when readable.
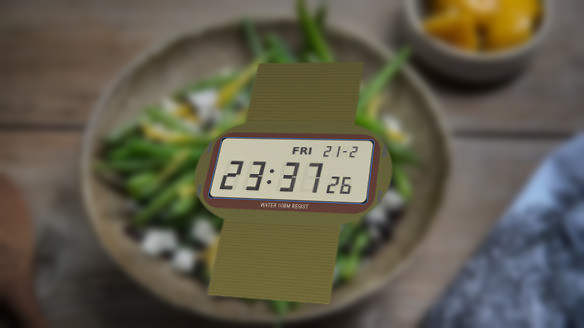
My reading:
T23:37:26
